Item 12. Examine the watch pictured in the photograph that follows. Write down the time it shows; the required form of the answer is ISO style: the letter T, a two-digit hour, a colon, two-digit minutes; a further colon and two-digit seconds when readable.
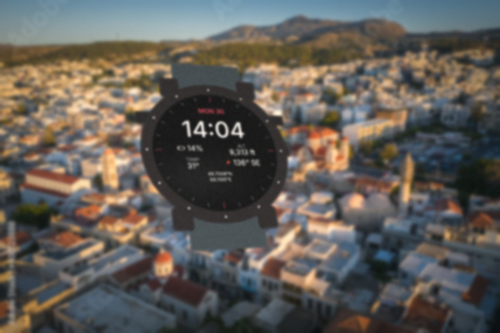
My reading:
T14:04
